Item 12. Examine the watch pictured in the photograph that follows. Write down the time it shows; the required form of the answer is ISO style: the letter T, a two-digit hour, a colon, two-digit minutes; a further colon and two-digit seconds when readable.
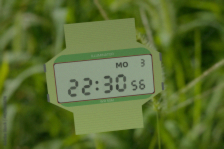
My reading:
T22:30:56
